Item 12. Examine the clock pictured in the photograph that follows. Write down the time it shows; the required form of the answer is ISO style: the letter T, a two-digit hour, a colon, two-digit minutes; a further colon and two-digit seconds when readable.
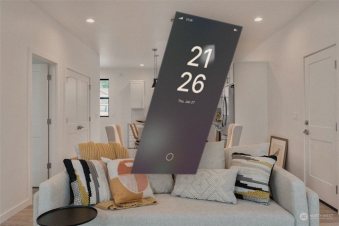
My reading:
T21:26
